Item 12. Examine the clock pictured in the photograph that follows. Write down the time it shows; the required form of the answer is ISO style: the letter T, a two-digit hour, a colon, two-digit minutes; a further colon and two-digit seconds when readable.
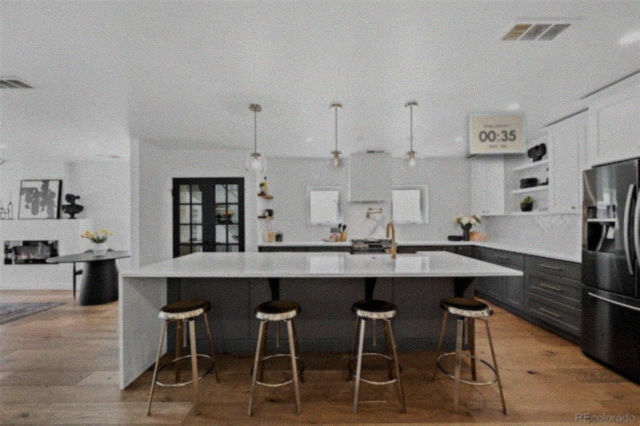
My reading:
T00:35
